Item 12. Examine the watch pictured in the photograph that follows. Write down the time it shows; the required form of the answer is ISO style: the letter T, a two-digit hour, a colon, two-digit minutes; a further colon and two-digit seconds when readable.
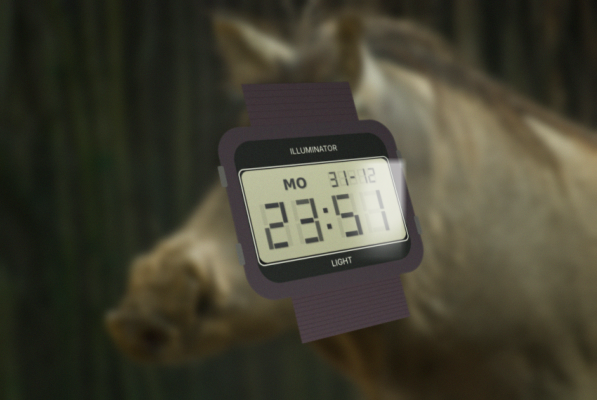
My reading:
T23:51
